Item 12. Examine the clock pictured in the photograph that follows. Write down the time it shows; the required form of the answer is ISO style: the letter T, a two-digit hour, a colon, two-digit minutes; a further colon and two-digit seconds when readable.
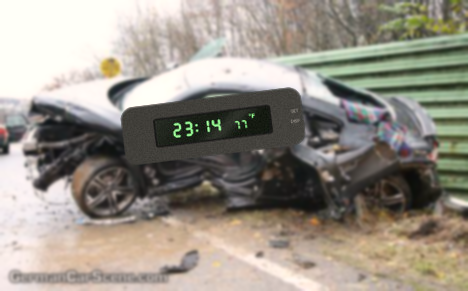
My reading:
T23:14
